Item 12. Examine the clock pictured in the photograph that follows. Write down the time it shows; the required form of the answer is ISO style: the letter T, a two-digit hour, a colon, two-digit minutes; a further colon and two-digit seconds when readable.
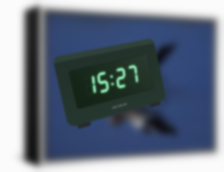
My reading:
T15:27
